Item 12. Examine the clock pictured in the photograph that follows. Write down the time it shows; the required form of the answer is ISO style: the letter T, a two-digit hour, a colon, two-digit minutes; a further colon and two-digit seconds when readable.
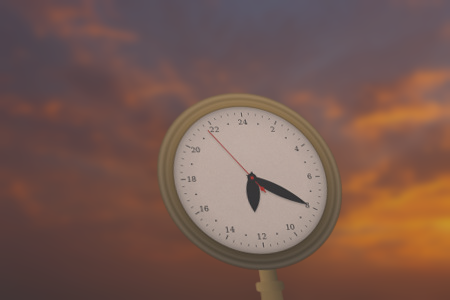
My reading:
T12:19:54
